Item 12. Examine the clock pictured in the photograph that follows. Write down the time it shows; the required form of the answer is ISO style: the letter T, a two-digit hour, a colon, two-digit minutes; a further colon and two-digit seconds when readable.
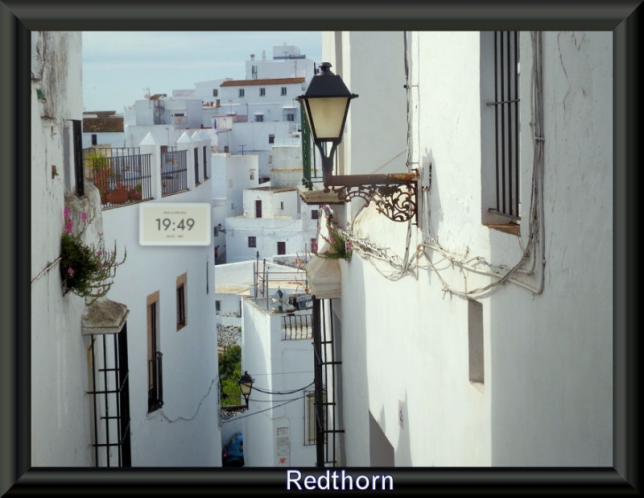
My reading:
T19:49
